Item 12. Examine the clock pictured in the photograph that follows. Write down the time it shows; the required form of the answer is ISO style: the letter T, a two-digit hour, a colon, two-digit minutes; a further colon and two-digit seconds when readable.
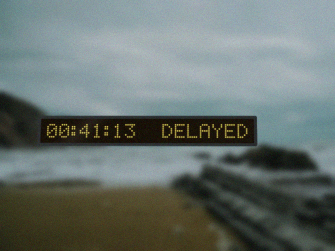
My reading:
T00:41:13
